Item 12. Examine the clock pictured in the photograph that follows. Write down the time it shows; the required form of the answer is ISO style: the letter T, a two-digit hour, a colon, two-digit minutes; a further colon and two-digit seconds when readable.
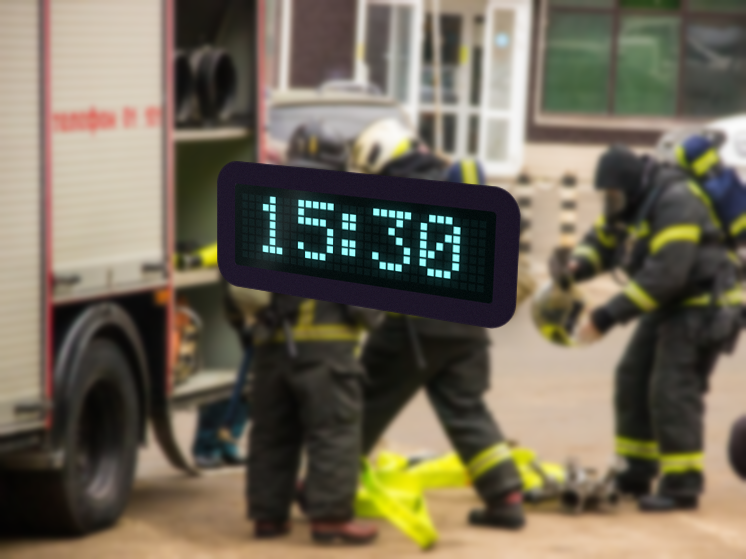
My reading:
T15:30
